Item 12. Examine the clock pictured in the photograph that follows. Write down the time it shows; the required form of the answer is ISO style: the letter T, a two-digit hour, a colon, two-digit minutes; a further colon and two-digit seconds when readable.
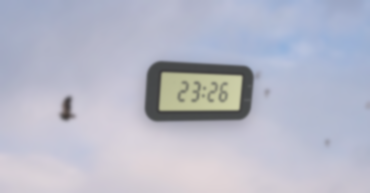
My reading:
T23:26
